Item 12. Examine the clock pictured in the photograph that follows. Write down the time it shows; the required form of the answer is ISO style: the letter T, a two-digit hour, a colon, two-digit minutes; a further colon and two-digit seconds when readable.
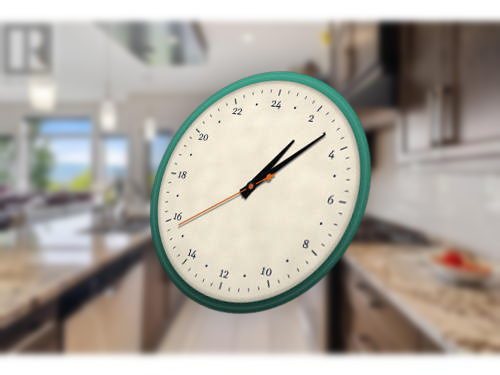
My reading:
T02:07:39
